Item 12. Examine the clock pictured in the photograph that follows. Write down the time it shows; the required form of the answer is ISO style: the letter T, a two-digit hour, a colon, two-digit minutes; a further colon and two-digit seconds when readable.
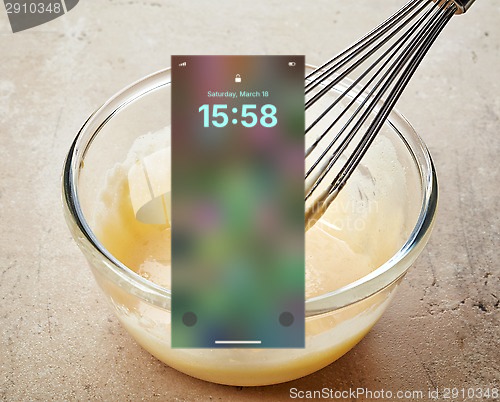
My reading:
T15:58
